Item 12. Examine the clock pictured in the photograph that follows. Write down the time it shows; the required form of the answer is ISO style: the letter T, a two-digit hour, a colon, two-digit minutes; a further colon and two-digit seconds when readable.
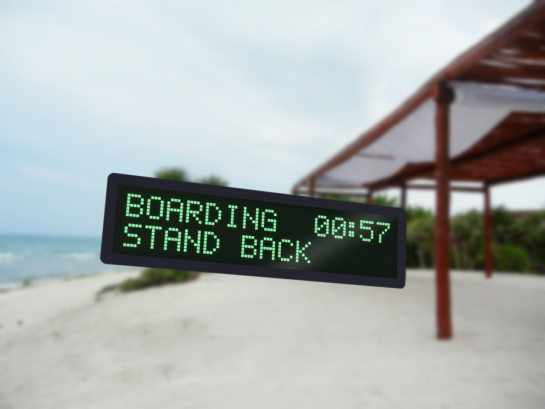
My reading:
T00:57
